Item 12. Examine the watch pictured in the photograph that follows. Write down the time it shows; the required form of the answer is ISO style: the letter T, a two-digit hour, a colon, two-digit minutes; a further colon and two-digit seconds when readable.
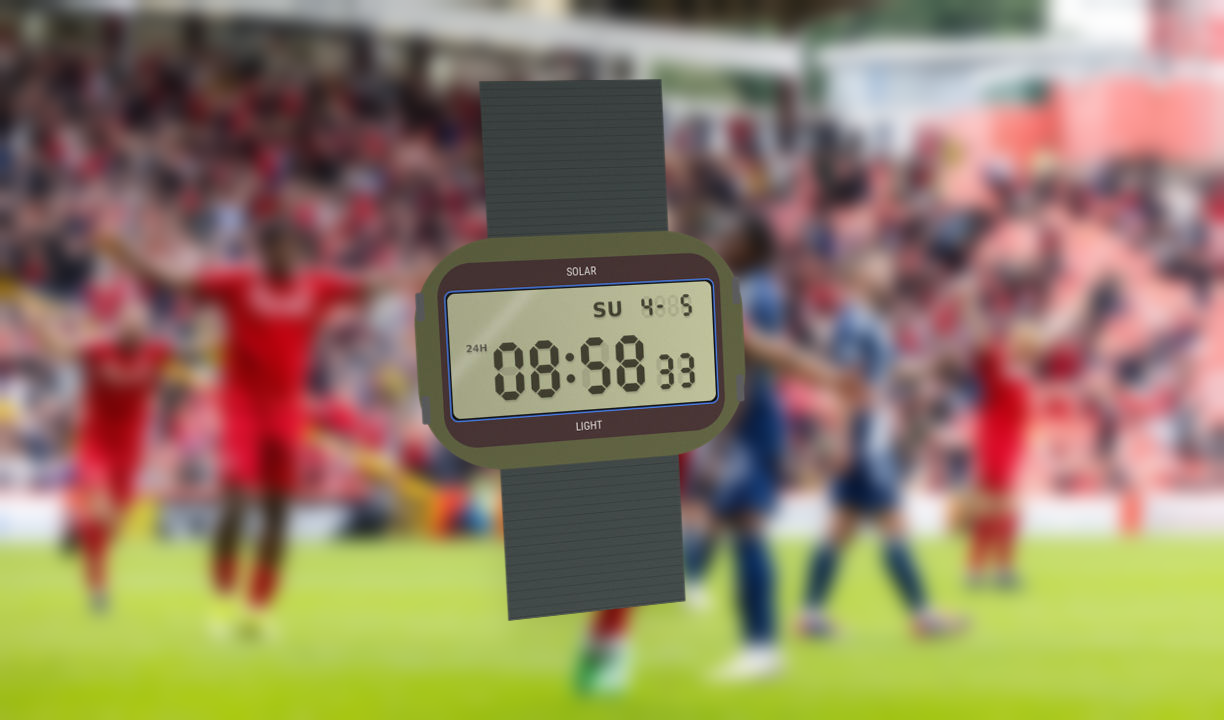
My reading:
T08:58:33
